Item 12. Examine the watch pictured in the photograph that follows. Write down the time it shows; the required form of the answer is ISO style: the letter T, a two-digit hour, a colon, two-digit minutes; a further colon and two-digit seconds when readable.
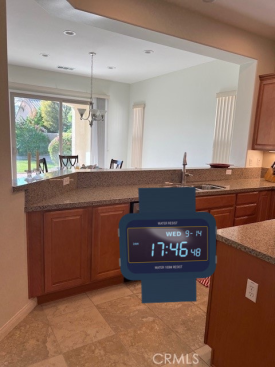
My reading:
T17:46:48
